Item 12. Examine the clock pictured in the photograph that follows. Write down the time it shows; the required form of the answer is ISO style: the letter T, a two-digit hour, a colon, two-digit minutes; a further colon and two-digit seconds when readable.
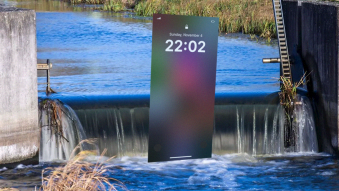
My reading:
T22:02
